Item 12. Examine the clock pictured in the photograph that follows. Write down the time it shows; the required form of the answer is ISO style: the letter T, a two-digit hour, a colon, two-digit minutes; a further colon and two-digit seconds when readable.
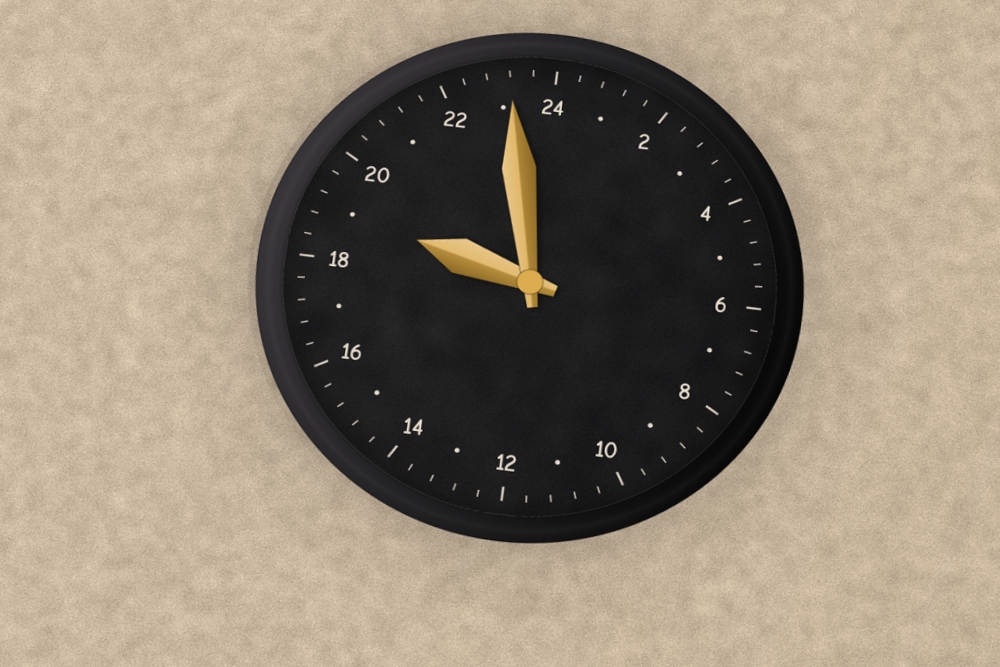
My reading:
T18:58
